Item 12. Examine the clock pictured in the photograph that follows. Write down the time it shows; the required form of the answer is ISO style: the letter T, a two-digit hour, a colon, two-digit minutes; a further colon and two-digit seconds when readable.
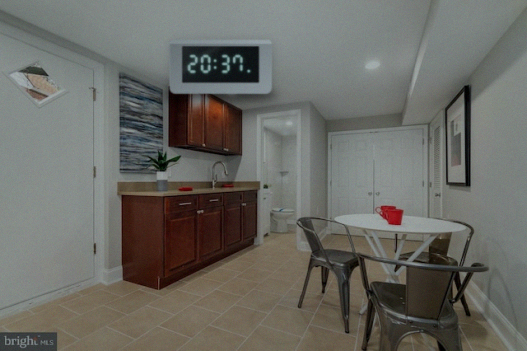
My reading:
T20:37
